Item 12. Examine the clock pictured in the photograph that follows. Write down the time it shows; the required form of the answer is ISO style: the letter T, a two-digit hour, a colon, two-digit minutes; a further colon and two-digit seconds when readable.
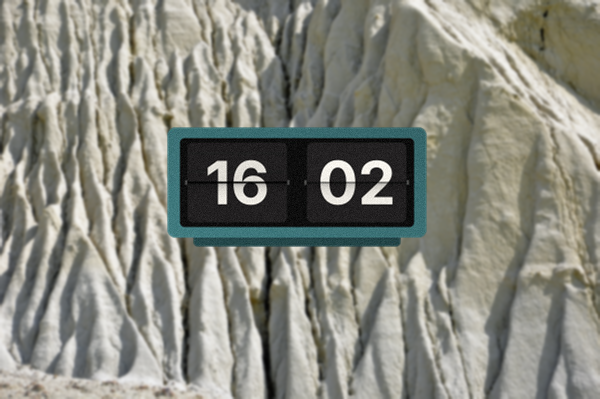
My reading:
T16:02
